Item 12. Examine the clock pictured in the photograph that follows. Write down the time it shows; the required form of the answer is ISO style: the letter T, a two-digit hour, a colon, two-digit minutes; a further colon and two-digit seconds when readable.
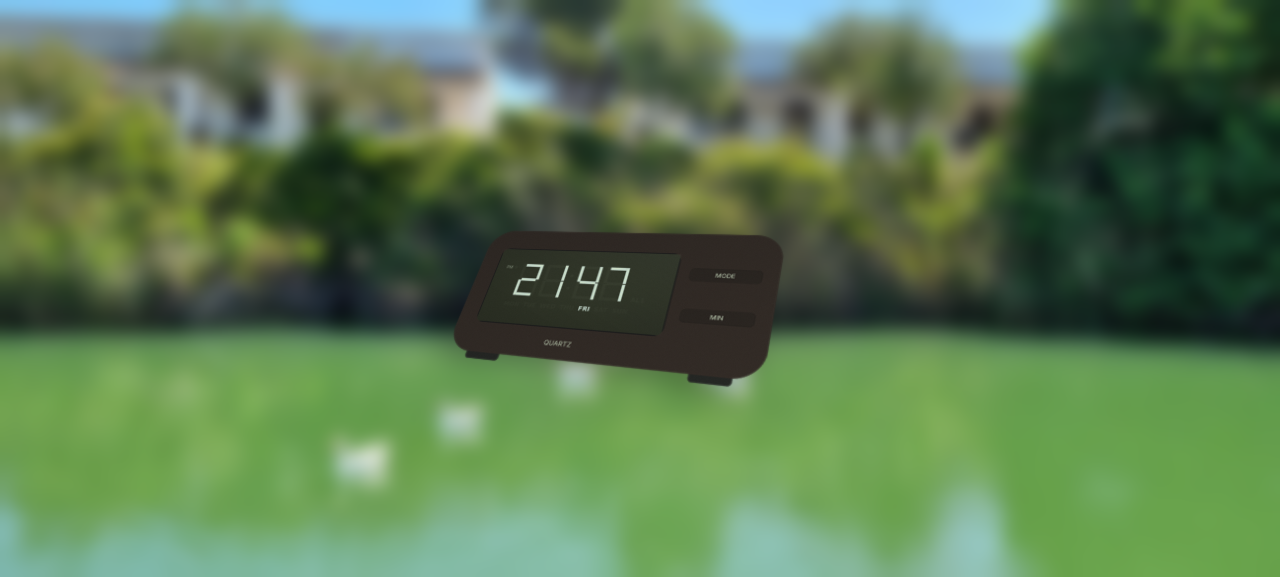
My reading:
T21:47
